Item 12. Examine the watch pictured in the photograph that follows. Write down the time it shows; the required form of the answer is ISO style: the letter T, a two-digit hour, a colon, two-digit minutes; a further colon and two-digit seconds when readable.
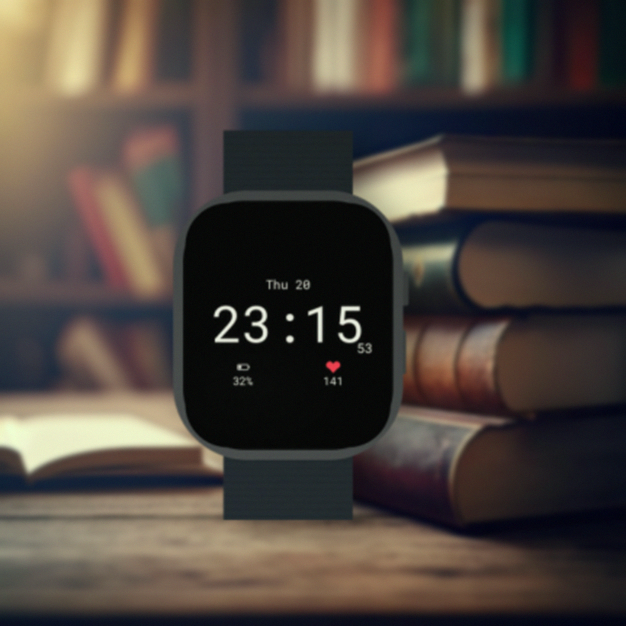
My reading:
T23:15:53
